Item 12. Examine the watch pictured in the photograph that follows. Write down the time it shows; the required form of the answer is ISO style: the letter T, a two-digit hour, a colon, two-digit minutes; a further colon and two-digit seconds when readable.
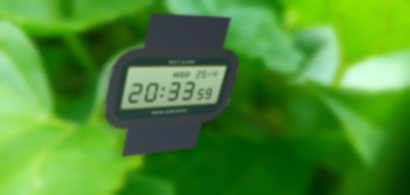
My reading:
T20:33
